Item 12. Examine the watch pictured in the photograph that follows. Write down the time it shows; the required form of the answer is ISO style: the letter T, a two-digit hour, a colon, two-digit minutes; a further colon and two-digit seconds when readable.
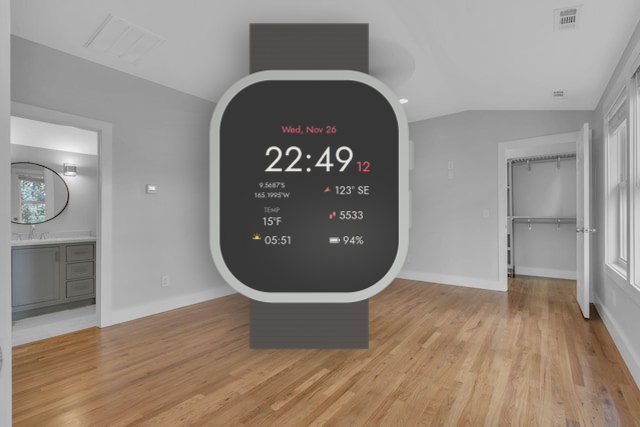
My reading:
T22:49:12
